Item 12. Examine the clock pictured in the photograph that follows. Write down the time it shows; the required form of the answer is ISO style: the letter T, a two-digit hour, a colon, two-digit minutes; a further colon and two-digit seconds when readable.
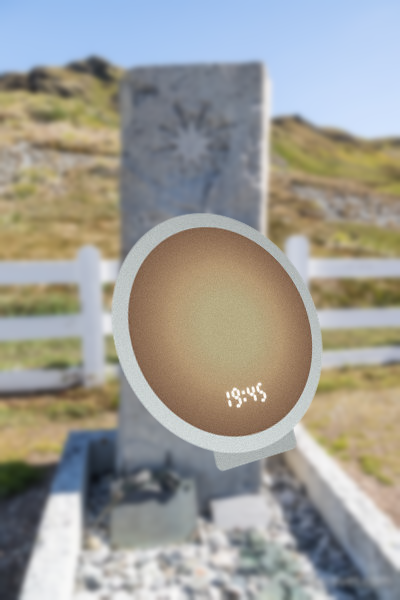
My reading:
T19:45
